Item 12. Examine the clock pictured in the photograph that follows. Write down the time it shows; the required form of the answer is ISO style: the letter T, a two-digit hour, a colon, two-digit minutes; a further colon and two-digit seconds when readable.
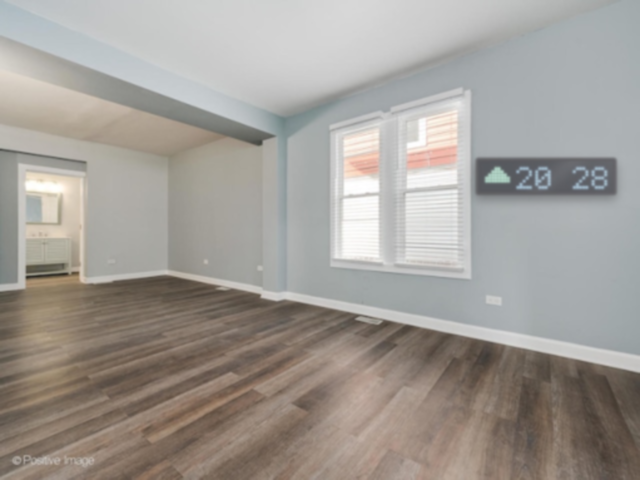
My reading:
T20:28
